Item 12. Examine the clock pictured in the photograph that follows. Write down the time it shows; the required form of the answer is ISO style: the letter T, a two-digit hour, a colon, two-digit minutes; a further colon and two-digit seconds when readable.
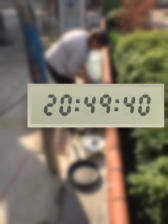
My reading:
T20:49:40
